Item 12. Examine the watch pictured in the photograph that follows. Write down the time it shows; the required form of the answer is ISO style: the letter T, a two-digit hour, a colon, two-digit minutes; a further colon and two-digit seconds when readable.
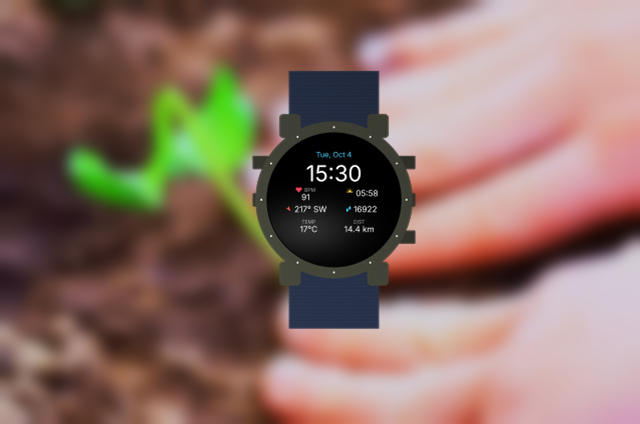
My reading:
T15:30
